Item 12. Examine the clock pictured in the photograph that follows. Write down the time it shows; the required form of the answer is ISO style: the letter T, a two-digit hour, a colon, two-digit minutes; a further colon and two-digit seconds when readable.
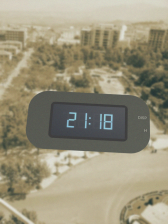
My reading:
T21:18
